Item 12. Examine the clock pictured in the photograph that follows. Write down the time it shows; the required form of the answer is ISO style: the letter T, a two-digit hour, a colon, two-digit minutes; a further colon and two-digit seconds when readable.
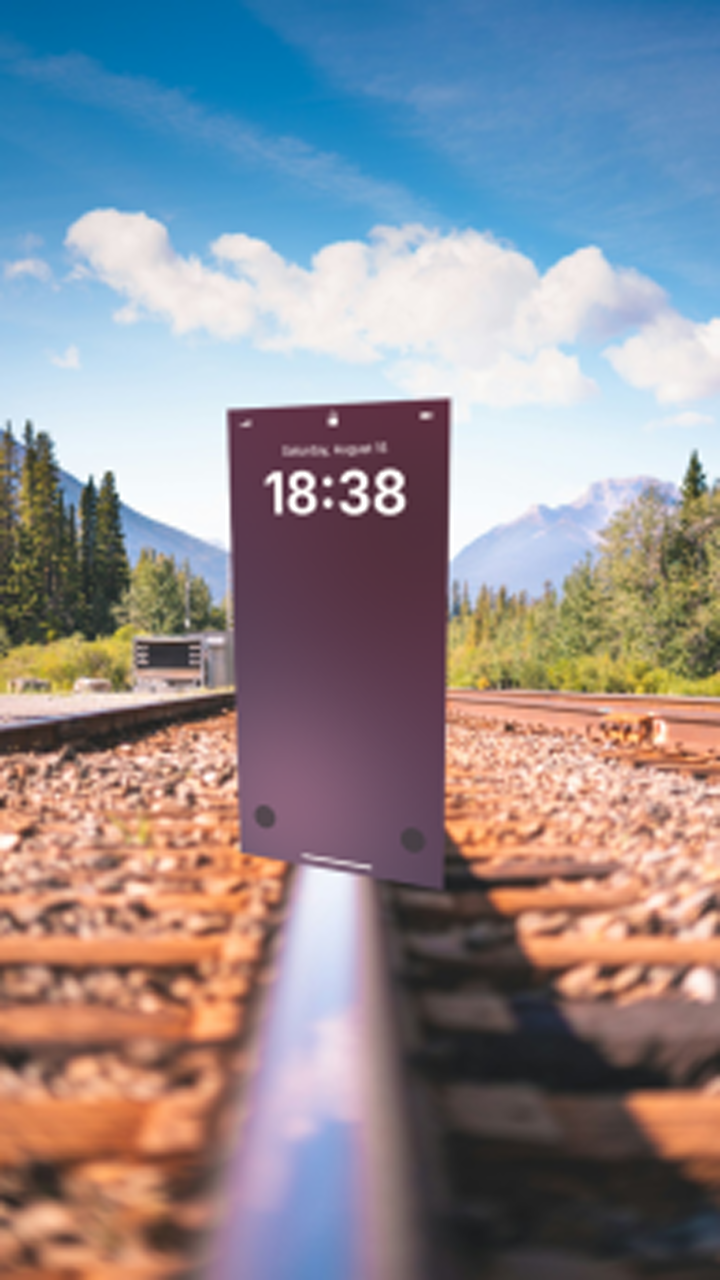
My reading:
T18:38
